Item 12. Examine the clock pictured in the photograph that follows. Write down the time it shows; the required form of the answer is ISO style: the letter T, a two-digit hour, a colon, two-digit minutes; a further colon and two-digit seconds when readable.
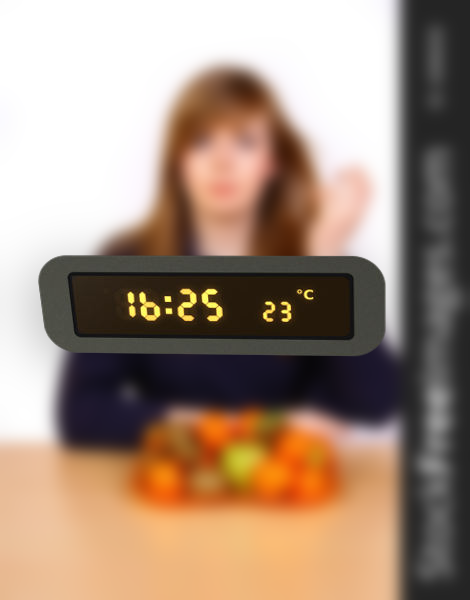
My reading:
T16:25
